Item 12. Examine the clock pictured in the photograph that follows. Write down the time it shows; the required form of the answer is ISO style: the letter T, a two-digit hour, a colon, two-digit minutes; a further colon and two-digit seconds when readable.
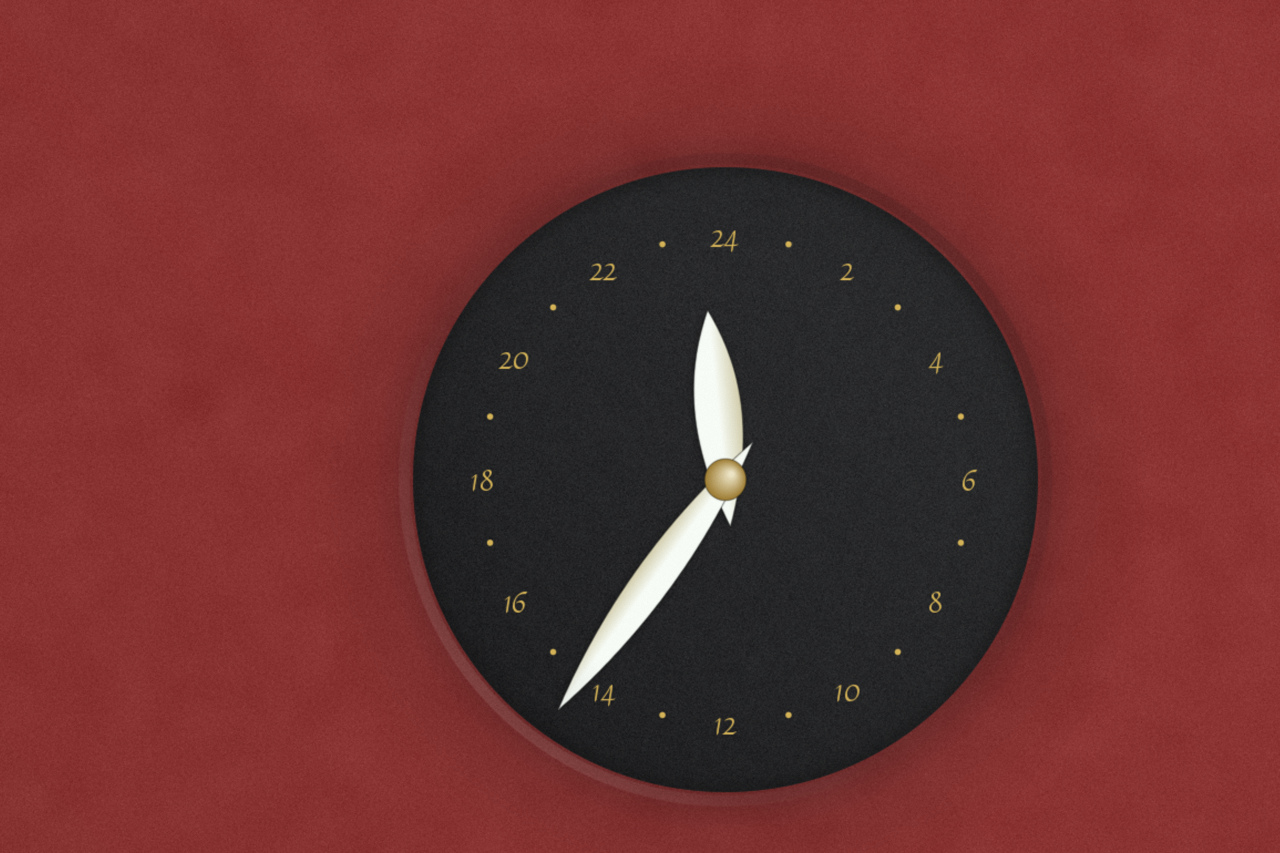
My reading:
T23:36
